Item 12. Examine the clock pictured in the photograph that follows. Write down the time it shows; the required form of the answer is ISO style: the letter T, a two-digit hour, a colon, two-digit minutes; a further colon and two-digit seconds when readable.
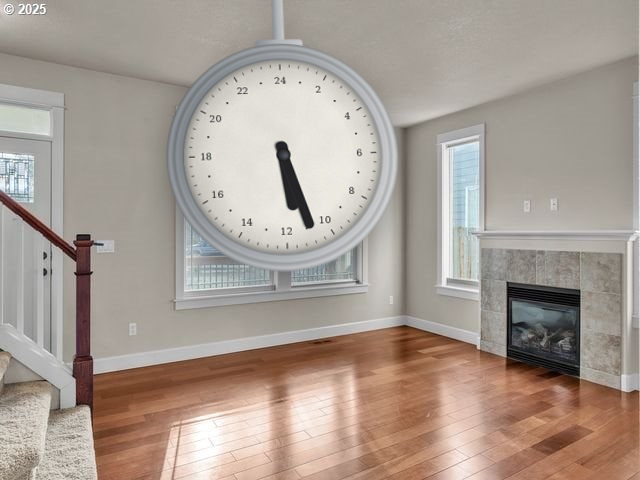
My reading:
T11:27
